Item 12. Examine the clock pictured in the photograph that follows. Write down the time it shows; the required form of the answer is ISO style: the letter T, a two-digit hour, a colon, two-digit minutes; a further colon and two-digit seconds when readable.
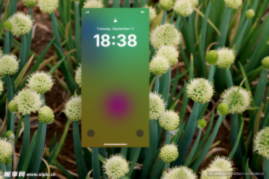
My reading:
T18:38
